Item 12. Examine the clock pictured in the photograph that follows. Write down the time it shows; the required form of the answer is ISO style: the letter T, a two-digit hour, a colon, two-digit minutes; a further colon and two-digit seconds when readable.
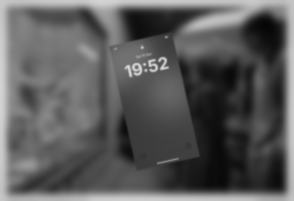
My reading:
T19:52
